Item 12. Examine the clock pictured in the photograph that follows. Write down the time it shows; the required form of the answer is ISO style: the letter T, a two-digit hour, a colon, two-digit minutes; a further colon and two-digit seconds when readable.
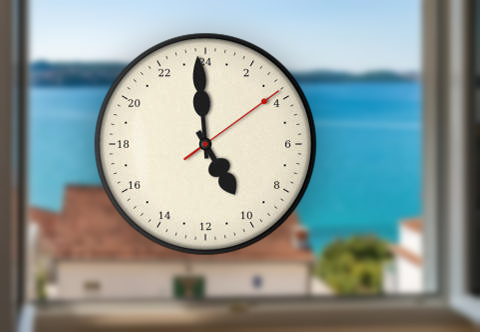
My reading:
T09:59:09
